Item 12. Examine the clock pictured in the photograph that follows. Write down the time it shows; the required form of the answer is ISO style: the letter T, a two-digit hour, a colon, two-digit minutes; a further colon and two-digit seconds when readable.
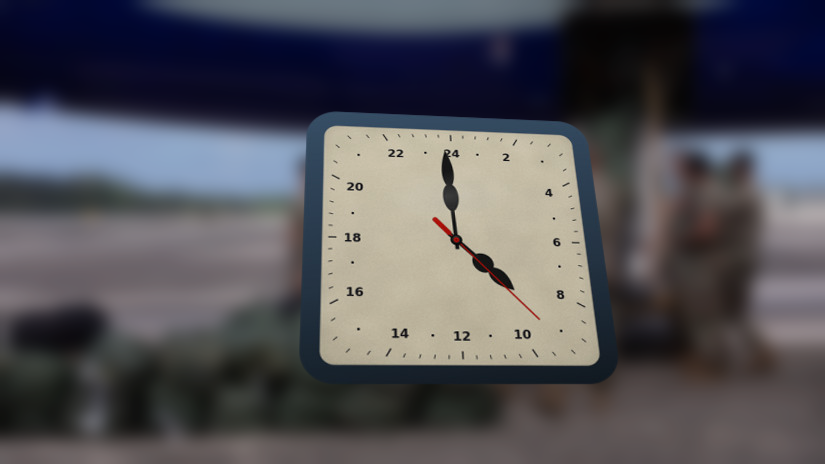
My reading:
T08:59:23
